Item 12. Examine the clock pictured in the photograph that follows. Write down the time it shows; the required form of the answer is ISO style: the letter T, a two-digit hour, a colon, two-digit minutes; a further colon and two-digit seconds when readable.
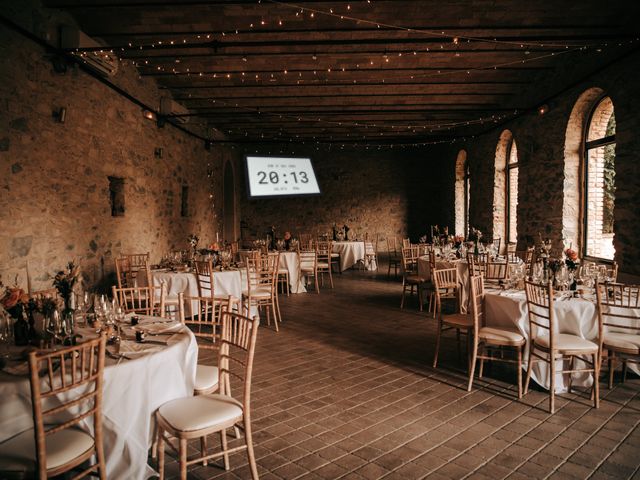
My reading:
T20:13
